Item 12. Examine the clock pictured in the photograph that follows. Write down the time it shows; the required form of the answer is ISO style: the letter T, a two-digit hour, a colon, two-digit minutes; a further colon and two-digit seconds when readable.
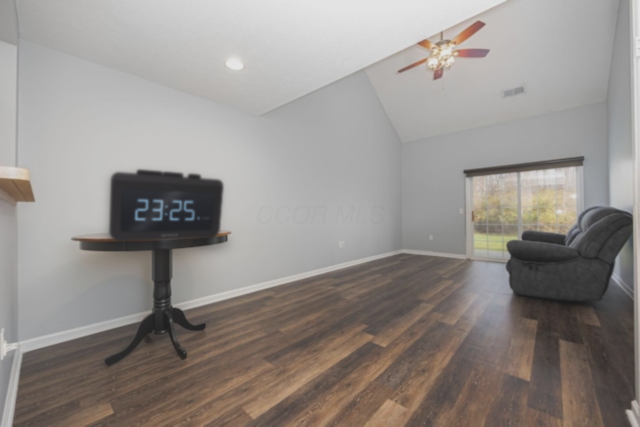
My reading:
T23:25
